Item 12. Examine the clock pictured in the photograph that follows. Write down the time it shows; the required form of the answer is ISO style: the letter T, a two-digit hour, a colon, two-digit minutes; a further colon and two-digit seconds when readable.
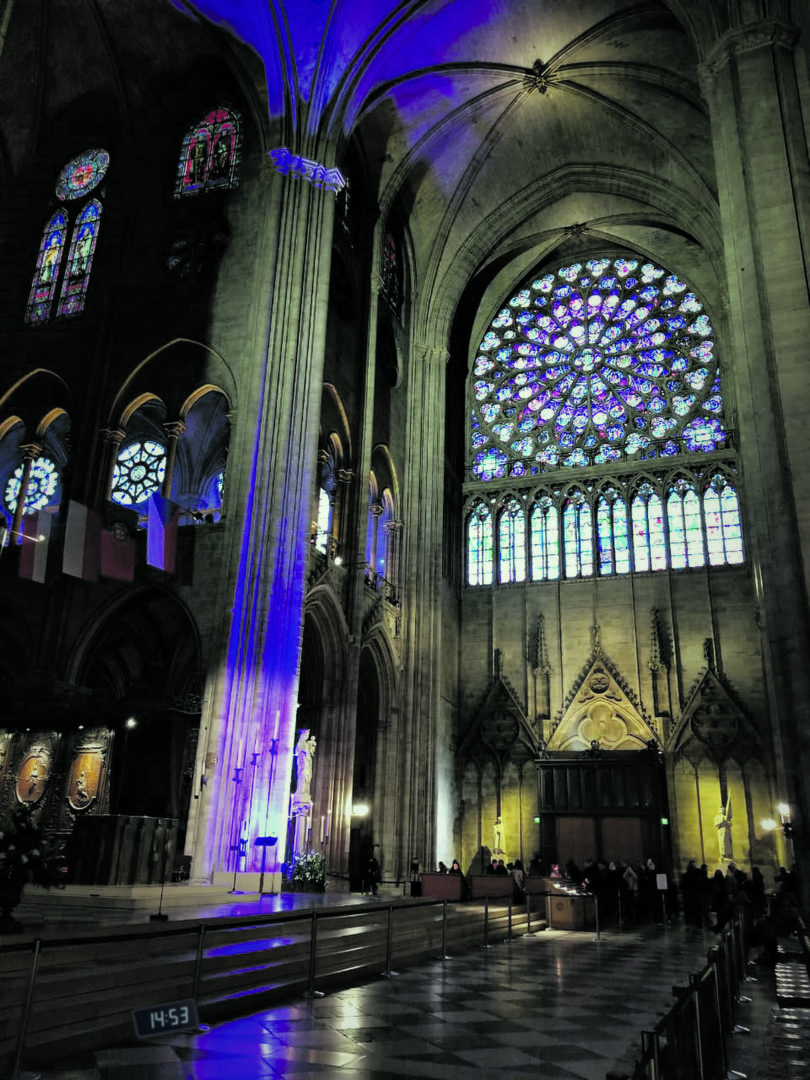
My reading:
T14:53
